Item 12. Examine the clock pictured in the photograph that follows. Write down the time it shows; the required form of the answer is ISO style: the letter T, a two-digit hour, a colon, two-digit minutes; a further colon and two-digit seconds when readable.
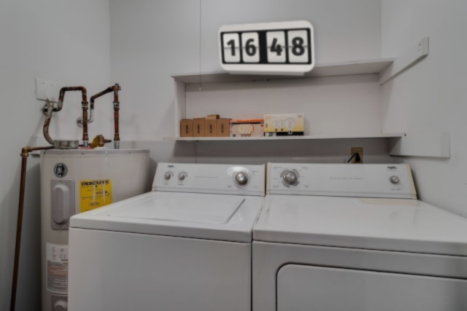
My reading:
T16:48
